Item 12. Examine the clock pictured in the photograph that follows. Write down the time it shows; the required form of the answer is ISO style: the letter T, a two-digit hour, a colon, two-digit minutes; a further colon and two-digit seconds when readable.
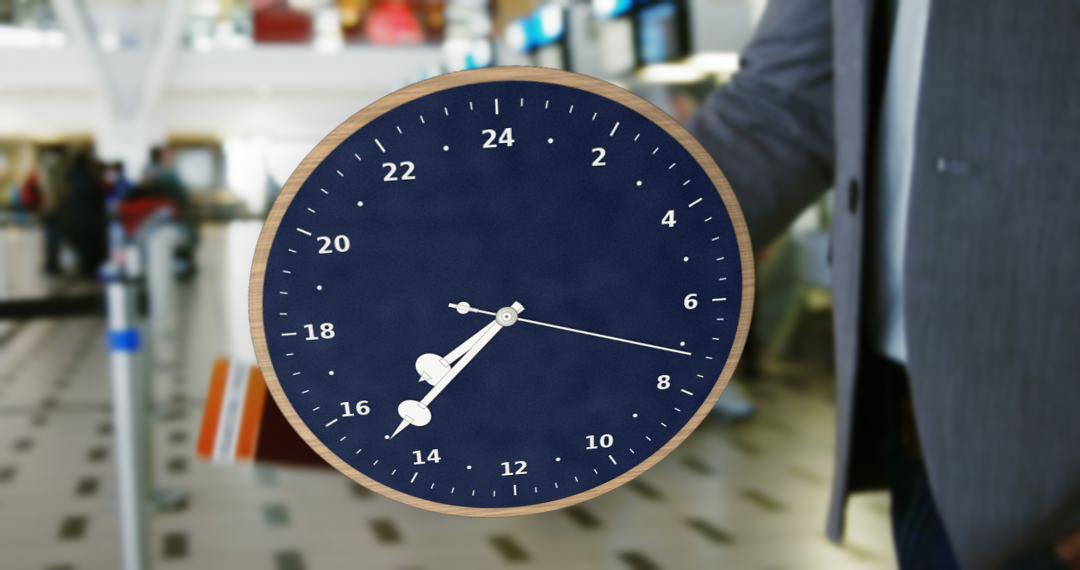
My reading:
T15:37:18
